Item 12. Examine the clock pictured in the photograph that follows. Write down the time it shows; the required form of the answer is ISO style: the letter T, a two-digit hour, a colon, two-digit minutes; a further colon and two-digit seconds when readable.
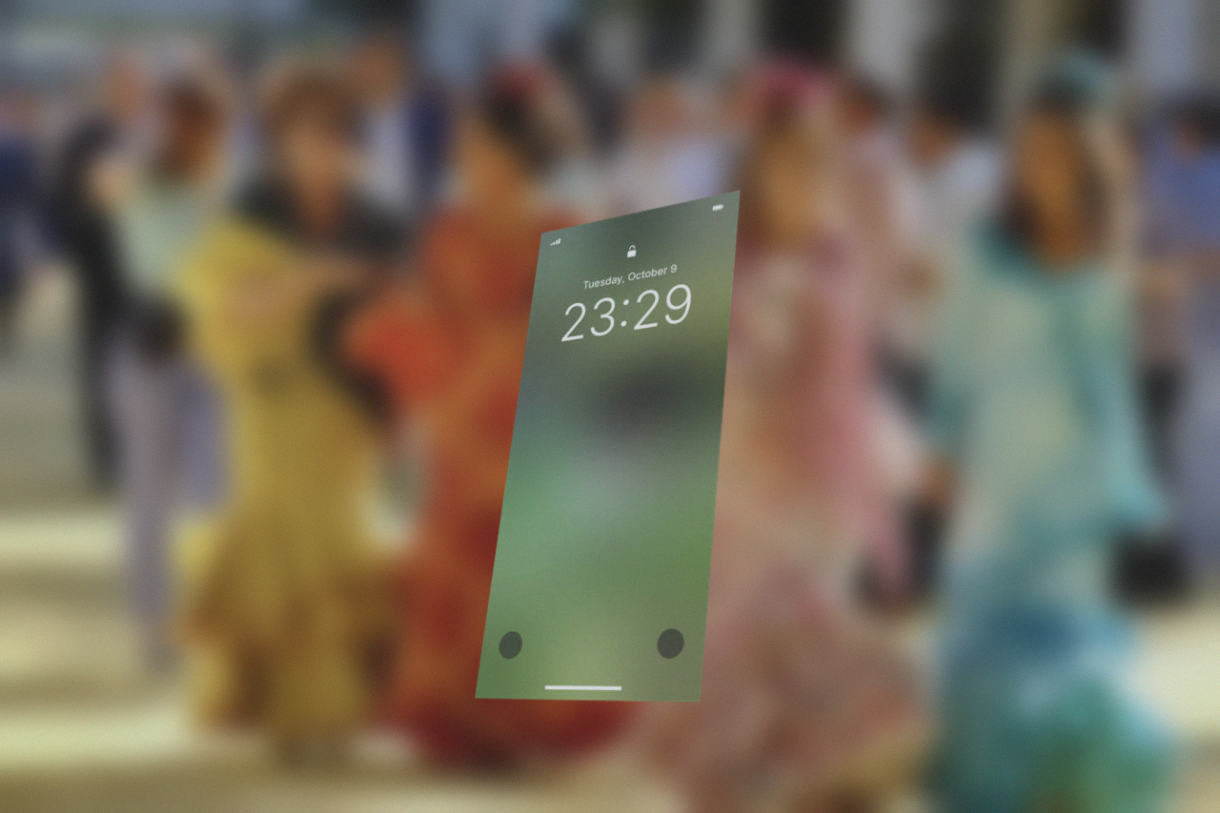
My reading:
T23:29
